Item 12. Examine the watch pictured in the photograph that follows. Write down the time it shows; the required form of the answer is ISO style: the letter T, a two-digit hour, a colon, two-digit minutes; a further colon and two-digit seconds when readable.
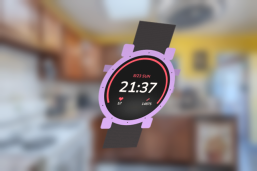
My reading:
T21:37
